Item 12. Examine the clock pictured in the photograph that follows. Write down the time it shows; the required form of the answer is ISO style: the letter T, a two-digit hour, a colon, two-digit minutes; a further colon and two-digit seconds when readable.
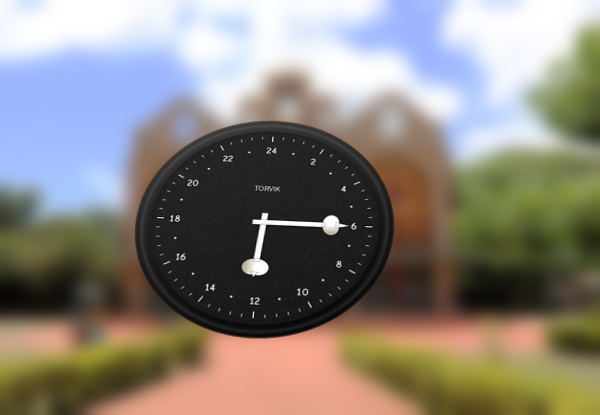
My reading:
T12:15
